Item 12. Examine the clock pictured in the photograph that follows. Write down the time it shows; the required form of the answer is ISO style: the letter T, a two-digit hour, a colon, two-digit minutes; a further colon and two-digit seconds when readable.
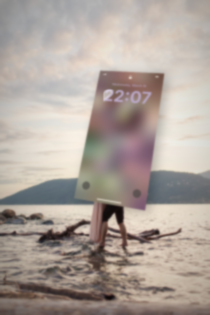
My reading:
T22:07
